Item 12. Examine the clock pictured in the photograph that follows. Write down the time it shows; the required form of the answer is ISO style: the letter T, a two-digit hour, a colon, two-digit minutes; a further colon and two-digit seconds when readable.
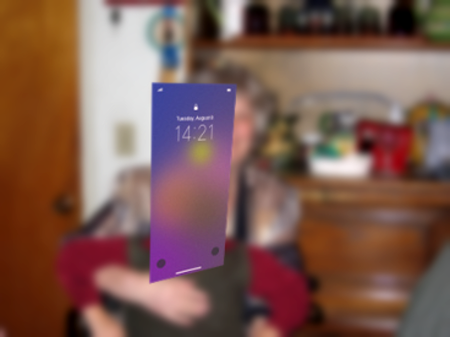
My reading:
T14:21
